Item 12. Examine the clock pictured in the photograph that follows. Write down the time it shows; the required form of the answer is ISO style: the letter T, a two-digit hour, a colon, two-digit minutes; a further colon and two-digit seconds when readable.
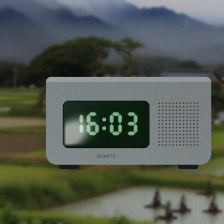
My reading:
T16:03
